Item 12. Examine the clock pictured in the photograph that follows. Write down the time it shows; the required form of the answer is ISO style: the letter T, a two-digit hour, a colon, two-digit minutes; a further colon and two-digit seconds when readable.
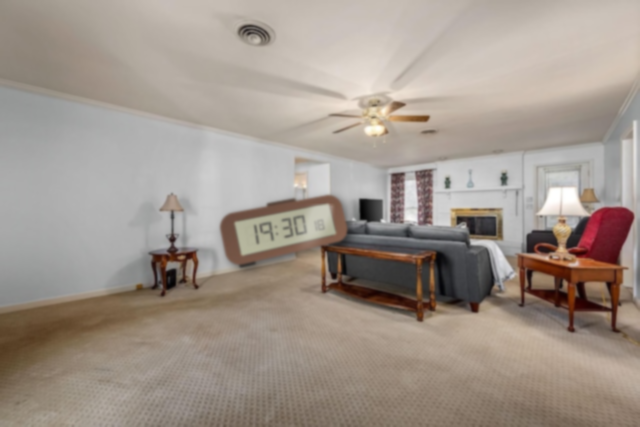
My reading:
T19:30
